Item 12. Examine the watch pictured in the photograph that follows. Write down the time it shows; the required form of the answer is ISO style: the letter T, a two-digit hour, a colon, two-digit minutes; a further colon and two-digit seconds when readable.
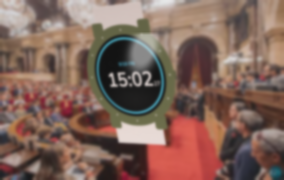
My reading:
T15:02
